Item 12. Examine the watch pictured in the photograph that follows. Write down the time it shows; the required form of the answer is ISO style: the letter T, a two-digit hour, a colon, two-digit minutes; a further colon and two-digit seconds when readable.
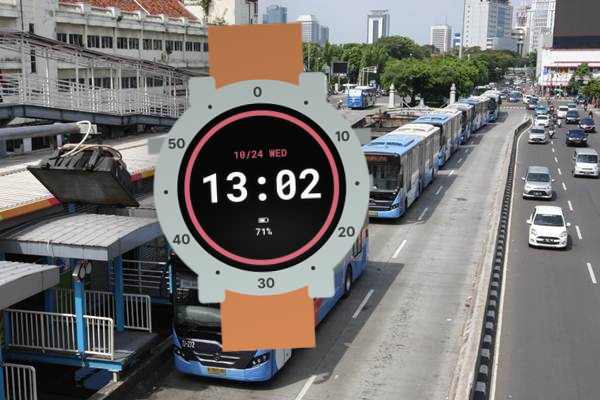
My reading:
T13:02
